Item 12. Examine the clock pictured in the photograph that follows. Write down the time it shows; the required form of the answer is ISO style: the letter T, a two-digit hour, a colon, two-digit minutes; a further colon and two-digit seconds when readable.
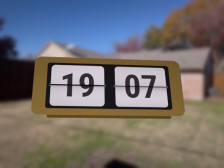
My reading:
T19:07
